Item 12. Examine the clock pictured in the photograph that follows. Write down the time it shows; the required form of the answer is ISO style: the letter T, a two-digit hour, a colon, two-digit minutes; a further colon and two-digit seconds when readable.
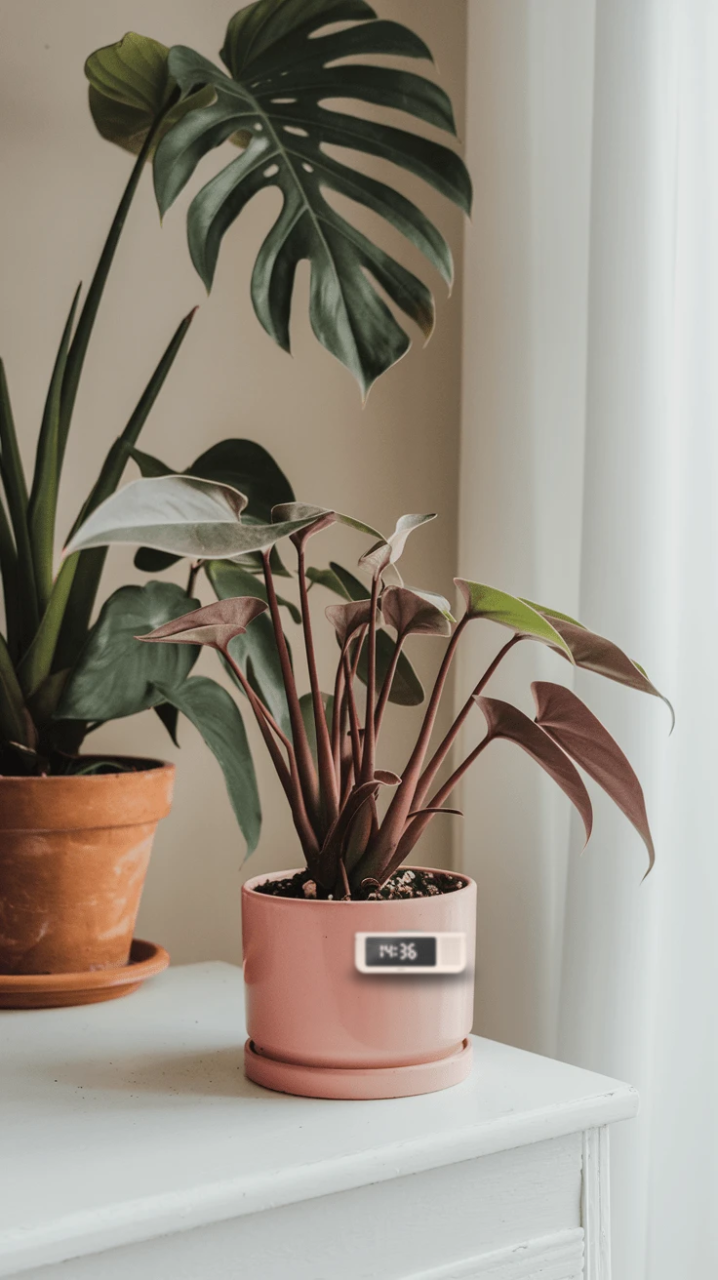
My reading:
T14:36
